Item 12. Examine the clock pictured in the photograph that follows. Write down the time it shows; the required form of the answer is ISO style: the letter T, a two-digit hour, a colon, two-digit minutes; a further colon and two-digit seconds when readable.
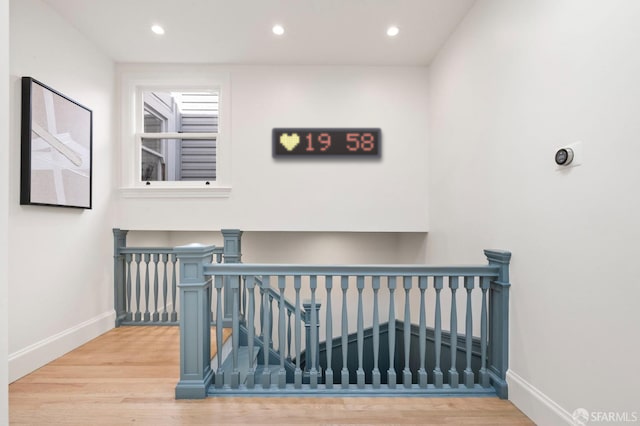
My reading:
T19:58
